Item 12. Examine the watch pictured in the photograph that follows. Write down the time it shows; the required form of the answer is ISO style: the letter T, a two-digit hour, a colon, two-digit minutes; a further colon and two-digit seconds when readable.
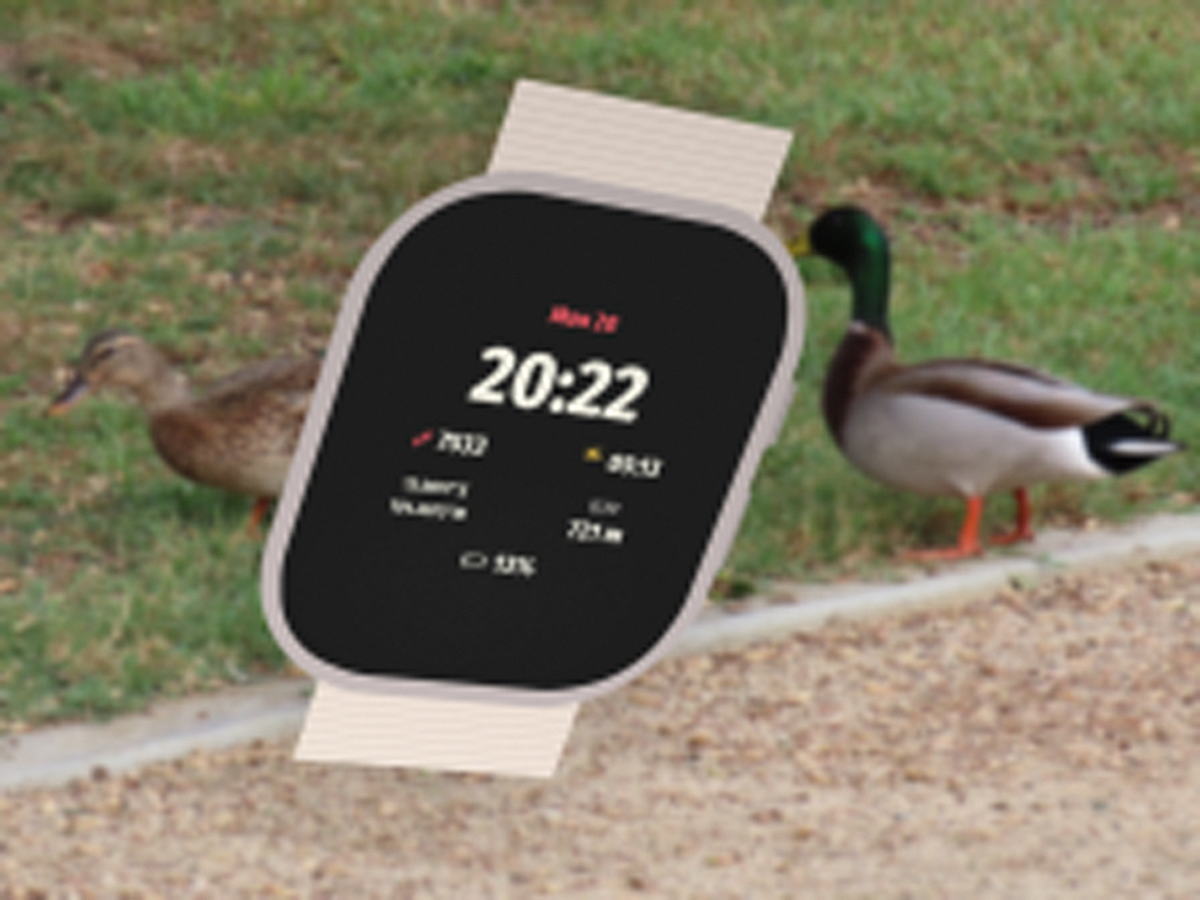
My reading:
T20:22
